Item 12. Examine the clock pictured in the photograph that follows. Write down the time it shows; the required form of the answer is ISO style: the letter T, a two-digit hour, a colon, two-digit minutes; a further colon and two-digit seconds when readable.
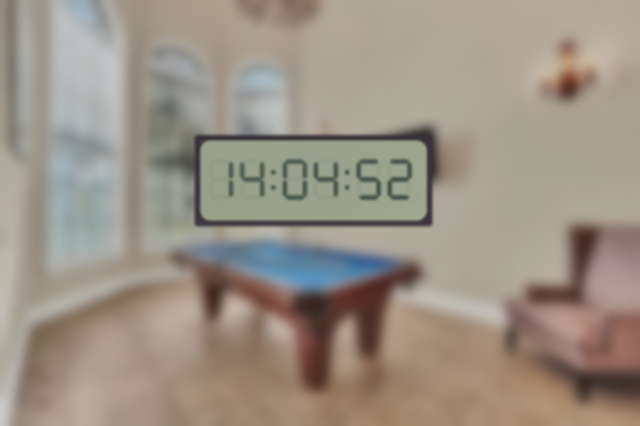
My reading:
T14:04:52
